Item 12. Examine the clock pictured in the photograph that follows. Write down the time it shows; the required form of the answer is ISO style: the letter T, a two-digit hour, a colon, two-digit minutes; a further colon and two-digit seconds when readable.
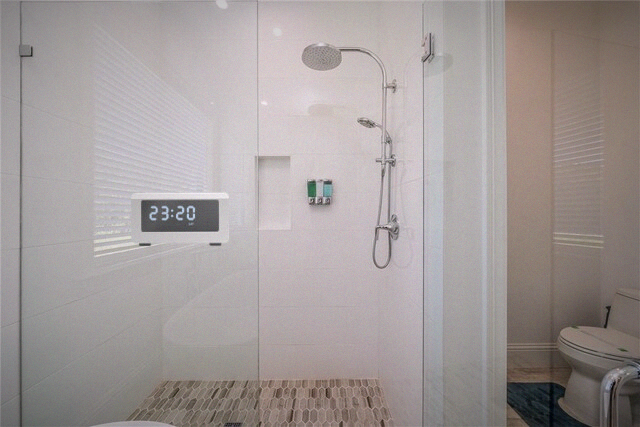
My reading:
T23:20
